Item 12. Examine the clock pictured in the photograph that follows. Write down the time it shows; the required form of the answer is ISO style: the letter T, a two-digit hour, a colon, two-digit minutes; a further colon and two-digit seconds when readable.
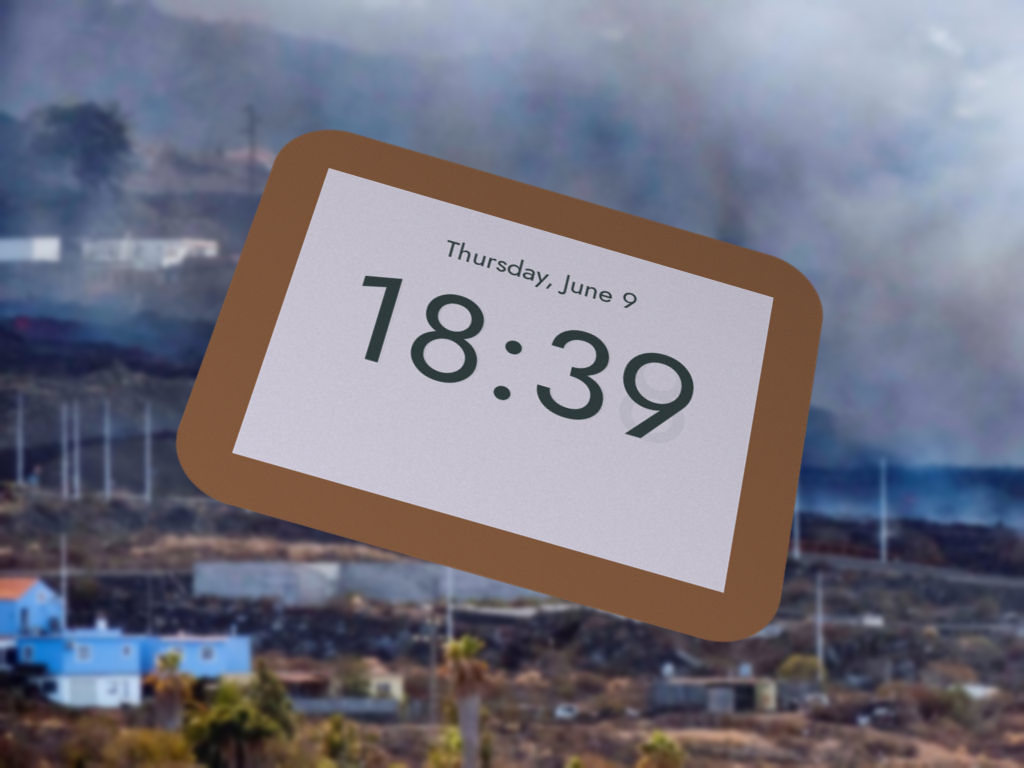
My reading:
T18:39
